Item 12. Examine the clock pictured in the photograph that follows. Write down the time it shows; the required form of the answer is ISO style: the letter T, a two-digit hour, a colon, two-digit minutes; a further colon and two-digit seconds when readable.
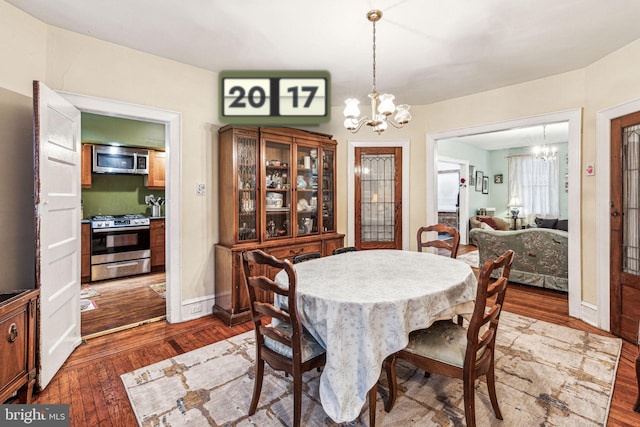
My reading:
T20:17
